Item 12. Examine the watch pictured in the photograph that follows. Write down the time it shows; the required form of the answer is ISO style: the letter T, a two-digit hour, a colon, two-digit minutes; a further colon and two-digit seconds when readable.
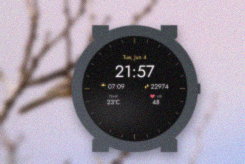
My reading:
T21:57
